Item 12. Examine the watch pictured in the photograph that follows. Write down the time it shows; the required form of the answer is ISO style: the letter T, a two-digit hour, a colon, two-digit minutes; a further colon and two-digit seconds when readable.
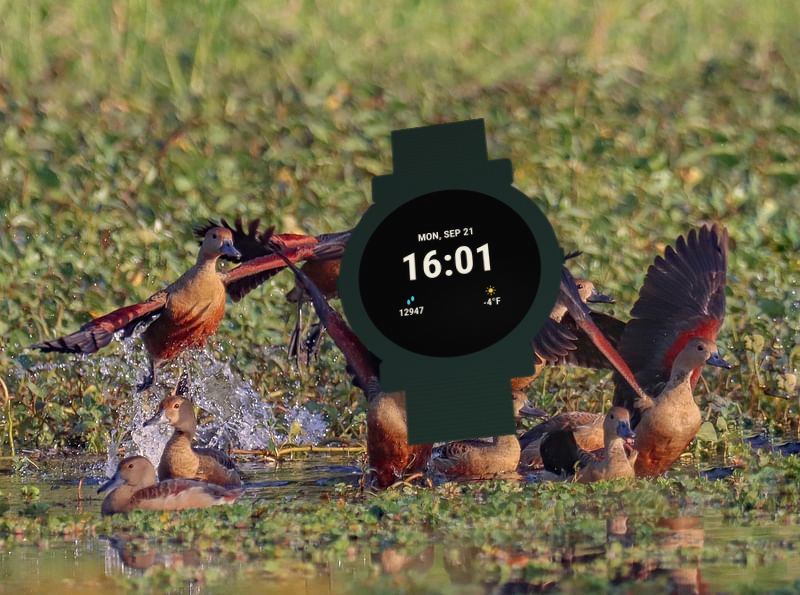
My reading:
T16:01
